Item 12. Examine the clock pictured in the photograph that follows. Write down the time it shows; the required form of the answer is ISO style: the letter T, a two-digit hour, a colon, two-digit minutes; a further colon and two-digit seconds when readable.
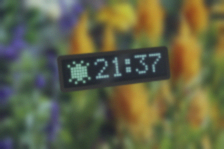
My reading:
T21:37
